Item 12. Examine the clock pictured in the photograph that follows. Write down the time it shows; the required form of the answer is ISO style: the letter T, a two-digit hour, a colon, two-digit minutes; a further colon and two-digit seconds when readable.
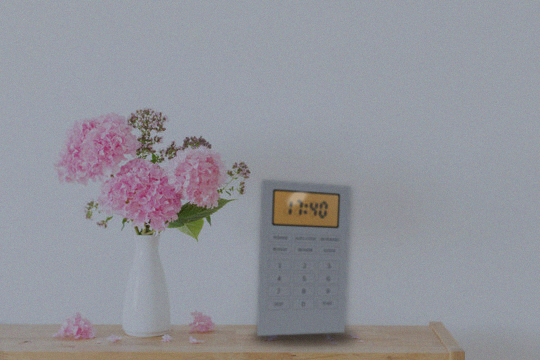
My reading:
T17:40
